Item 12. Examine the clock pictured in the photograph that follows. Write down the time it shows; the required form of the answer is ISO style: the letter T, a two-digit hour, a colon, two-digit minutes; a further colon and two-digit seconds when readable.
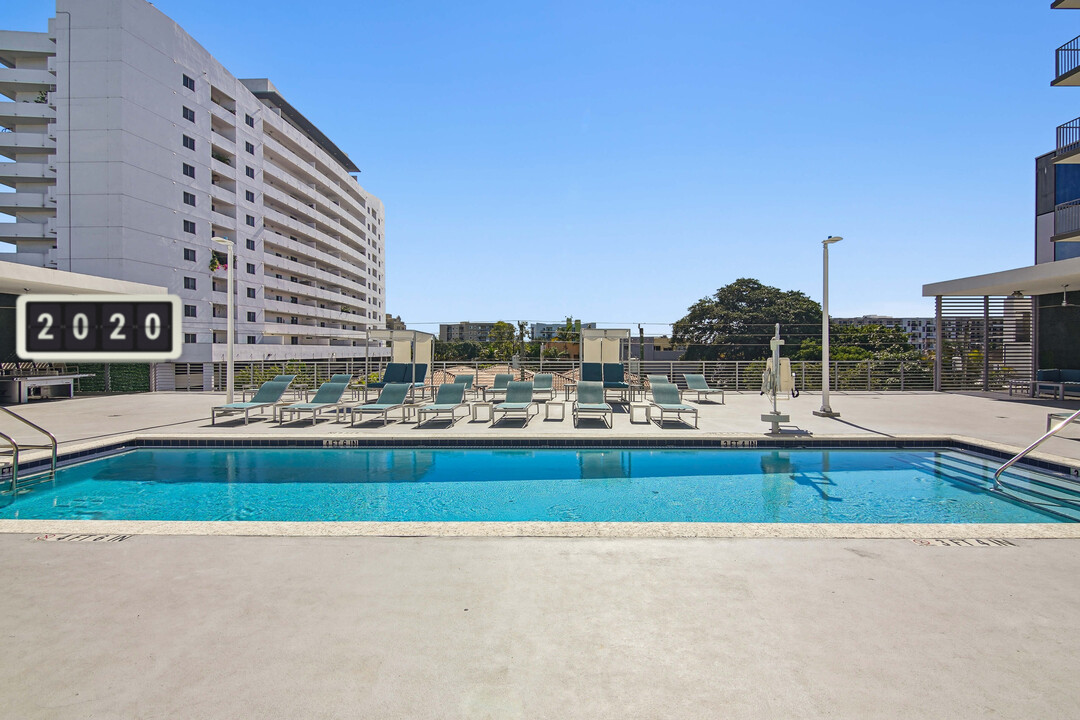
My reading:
T20:20
